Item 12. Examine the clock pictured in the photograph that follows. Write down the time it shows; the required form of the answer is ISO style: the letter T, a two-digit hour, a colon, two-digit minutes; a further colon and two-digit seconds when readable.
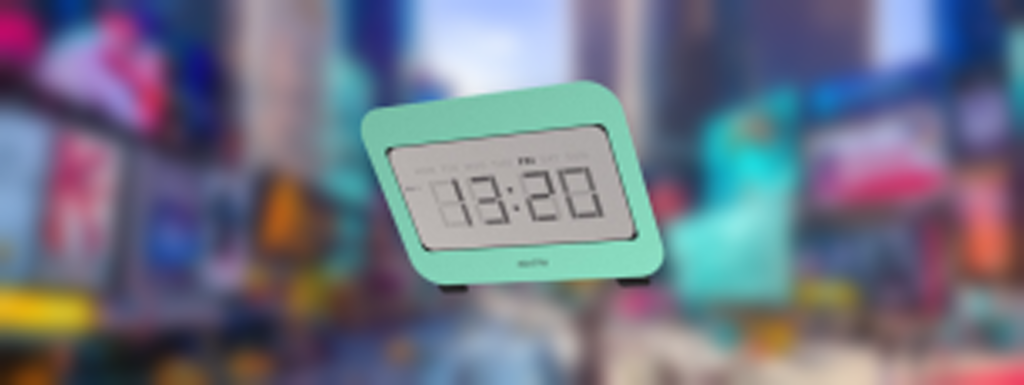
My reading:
T13:20
